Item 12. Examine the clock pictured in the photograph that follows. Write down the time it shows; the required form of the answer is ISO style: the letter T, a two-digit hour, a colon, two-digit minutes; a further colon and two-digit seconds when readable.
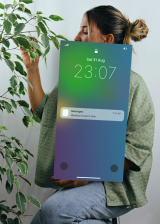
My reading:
T23:07
